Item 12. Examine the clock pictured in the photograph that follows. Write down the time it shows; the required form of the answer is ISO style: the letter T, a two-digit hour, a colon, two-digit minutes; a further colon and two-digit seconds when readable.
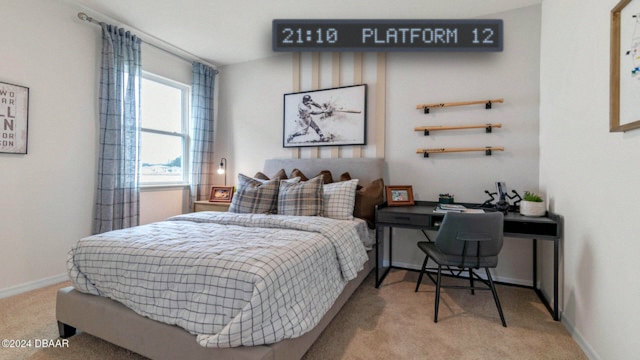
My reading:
T21:10
